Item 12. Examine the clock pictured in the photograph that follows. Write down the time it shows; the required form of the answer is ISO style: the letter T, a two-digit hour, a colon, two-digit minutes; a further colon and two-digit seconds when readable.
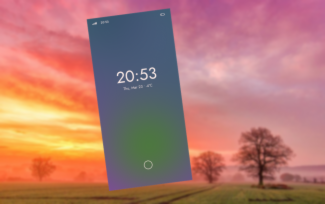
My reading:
T20:53
